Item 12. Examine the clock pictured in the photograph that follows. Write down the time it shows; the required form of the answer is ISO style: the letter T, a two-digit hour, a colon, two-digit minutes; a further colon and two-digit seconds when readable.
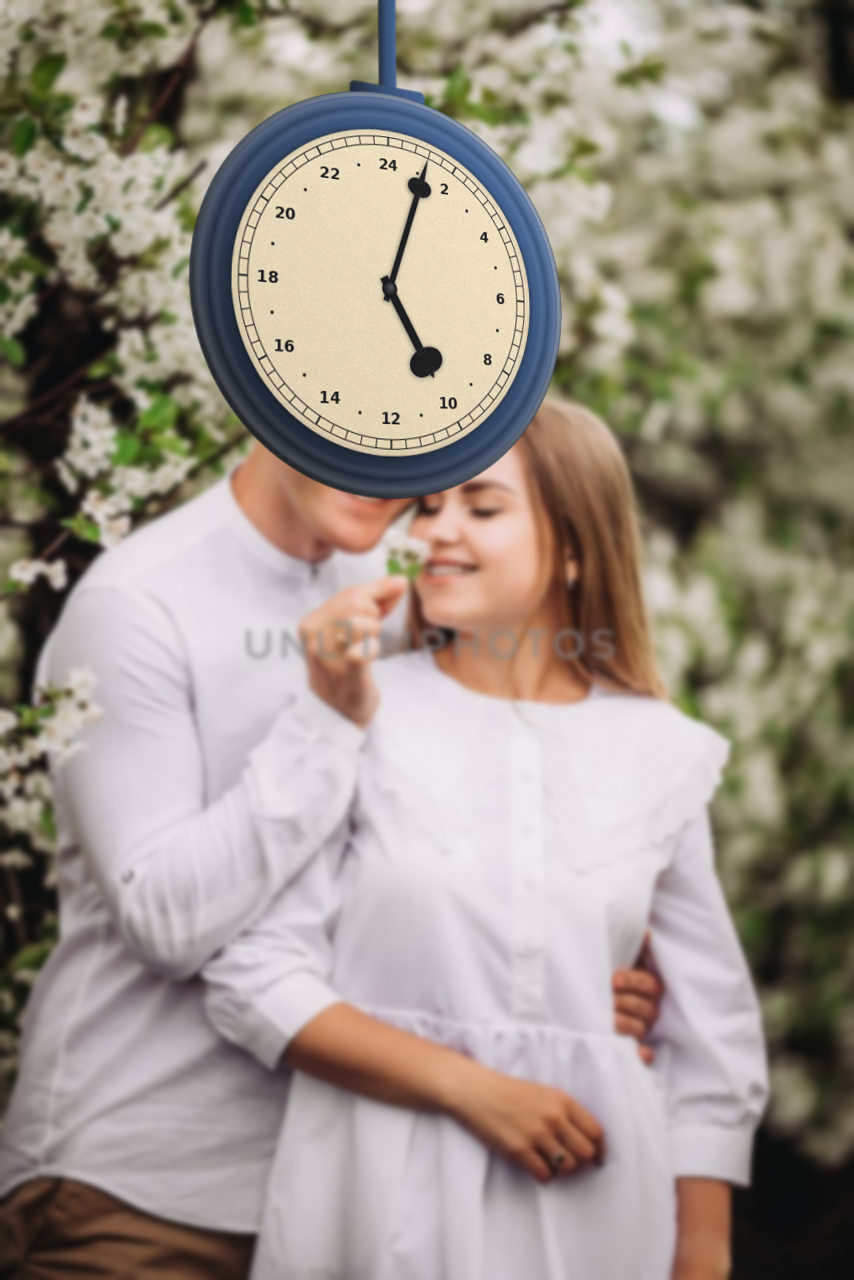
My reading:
T10:03
